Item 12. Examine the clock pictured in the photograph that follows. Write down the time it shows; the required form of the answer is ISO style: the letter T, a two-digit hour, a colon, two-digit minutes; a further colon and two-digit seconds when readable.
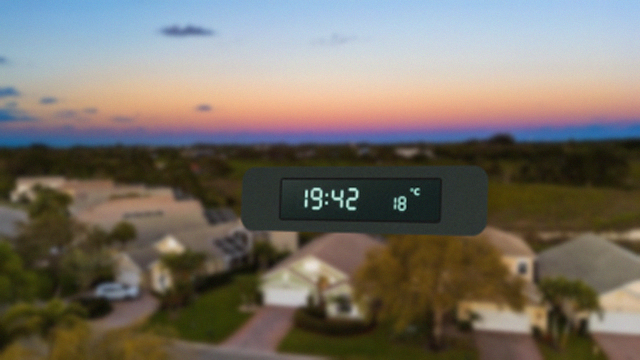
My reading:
T19:42
